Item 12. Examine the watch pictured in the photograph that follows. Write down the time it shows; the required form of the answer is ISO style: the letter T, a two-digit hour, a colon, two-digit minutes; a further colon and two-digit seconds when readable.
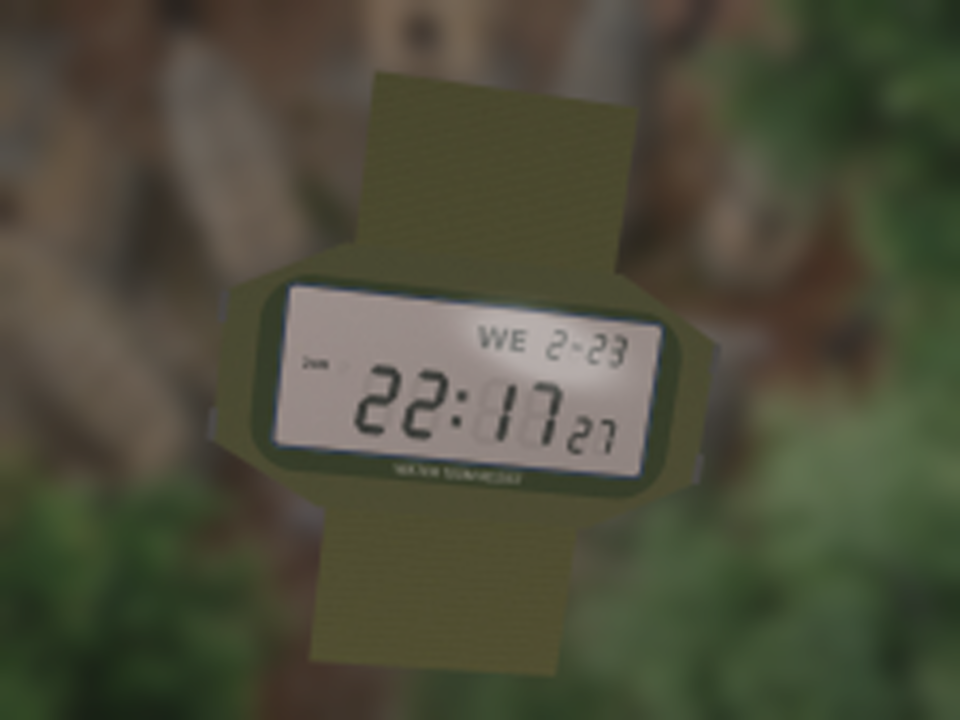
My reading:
T22:17:27
